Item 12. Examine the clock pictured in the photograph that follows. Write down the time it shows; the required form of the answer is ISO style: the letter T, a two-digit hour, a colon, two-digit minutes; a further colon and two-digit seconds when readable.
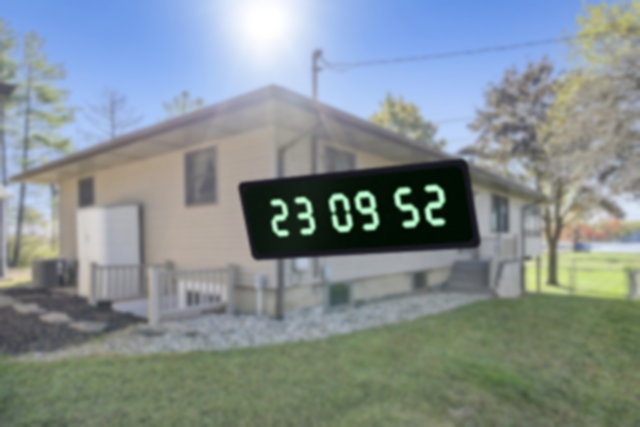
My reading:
T23:09:52
